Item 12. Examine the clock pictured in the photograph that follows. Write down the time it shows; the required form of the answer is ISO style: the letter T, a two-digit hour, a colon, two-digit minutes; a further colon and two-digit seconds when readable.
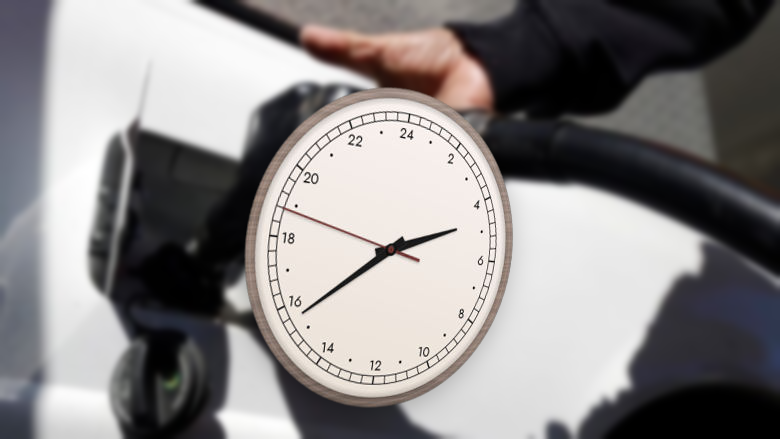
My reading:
T04:38:47
